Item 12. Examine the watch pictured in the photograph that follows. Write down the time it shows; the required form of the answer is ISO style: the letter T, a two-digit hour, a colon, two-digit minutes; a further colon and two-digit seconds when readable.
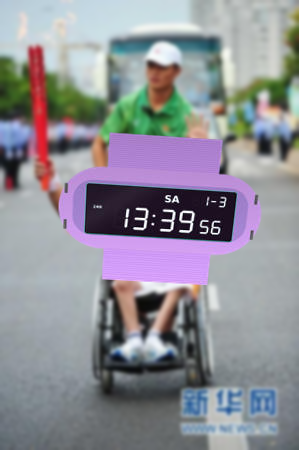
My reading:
T13:39:56
